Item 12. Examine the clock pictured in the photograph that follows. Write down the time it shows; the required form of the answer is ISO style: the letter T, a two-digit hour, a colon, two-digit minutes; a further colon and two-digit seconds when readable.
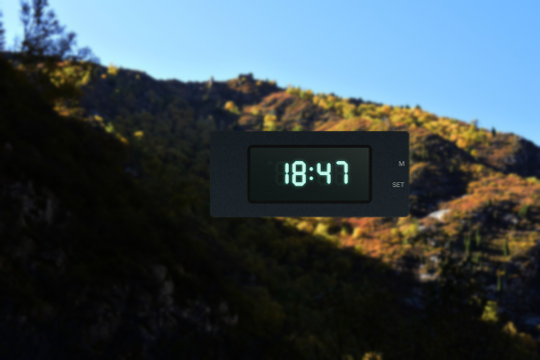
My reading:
T18:47
